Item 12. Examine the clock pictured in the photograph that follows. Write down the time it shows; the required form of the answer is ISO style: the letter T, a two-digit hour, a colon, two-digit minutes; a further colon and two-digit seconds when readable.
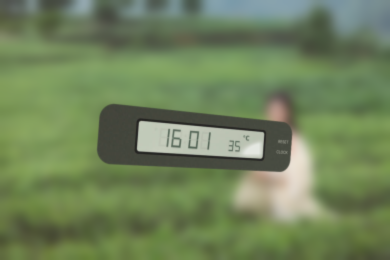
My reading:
T16:01
